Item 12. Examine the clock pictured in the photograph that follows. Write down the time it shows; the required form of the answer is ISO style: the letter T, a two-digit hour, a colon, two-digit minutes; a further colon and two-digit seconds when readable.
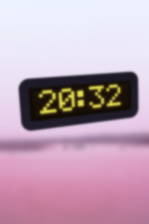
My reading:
T20:32
